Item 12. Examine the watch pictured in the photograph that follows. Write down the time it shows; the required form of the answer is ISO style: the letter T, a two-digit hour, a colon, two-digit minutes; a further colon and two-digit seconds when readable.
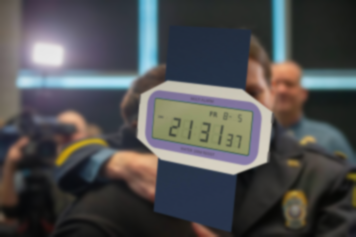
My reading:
T21:31:37
